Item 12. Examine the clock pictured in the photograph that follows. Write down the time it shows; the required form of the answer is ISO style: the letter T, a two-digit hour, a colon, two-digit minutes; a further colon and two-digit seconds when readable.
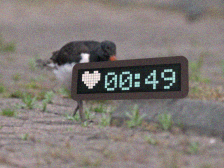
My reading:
T00:49
